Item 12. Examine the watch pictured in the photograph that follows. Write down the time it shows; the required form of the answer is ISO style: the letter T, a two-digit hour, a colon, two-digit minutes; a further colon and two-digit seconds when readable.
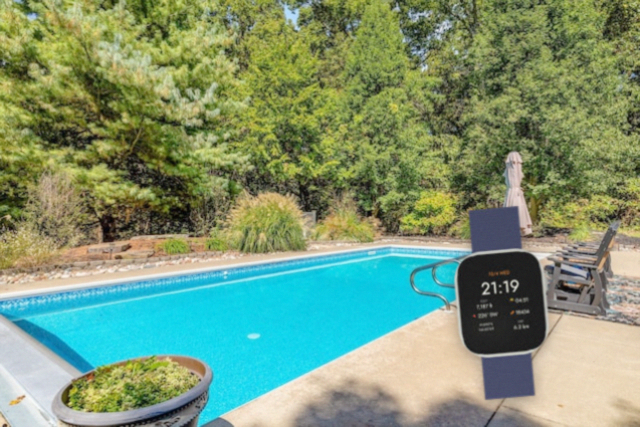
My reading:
T21:19
